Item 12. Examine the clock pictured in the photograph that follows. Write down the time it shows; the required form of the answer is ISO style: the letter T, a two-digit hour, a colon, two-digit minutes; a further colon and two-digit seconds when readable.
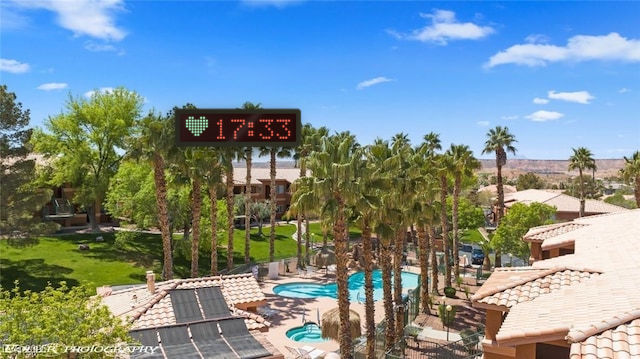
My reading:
T17:33
